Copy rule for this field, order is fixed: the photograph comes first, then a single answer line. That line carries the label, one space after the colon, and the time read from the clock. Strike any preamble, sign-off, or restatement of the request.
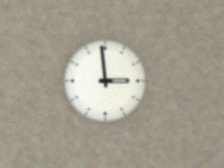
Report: 2:59
